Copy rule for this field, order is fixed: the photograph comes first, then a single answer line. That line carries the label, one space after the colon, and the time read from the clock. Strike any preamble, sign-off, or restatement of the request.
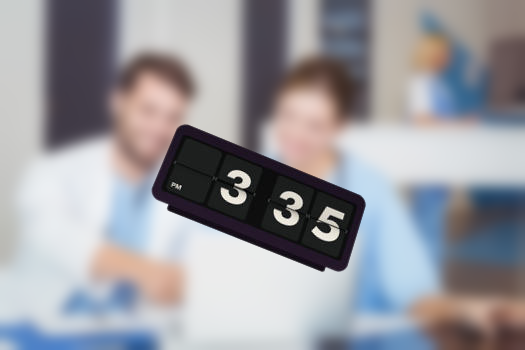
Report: 3:35
